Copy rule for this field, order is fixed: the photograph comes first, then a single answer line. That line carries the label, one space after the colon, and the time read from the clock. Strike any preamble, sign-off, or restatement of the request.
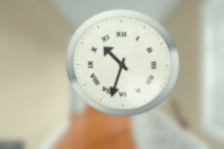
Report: 10:33
